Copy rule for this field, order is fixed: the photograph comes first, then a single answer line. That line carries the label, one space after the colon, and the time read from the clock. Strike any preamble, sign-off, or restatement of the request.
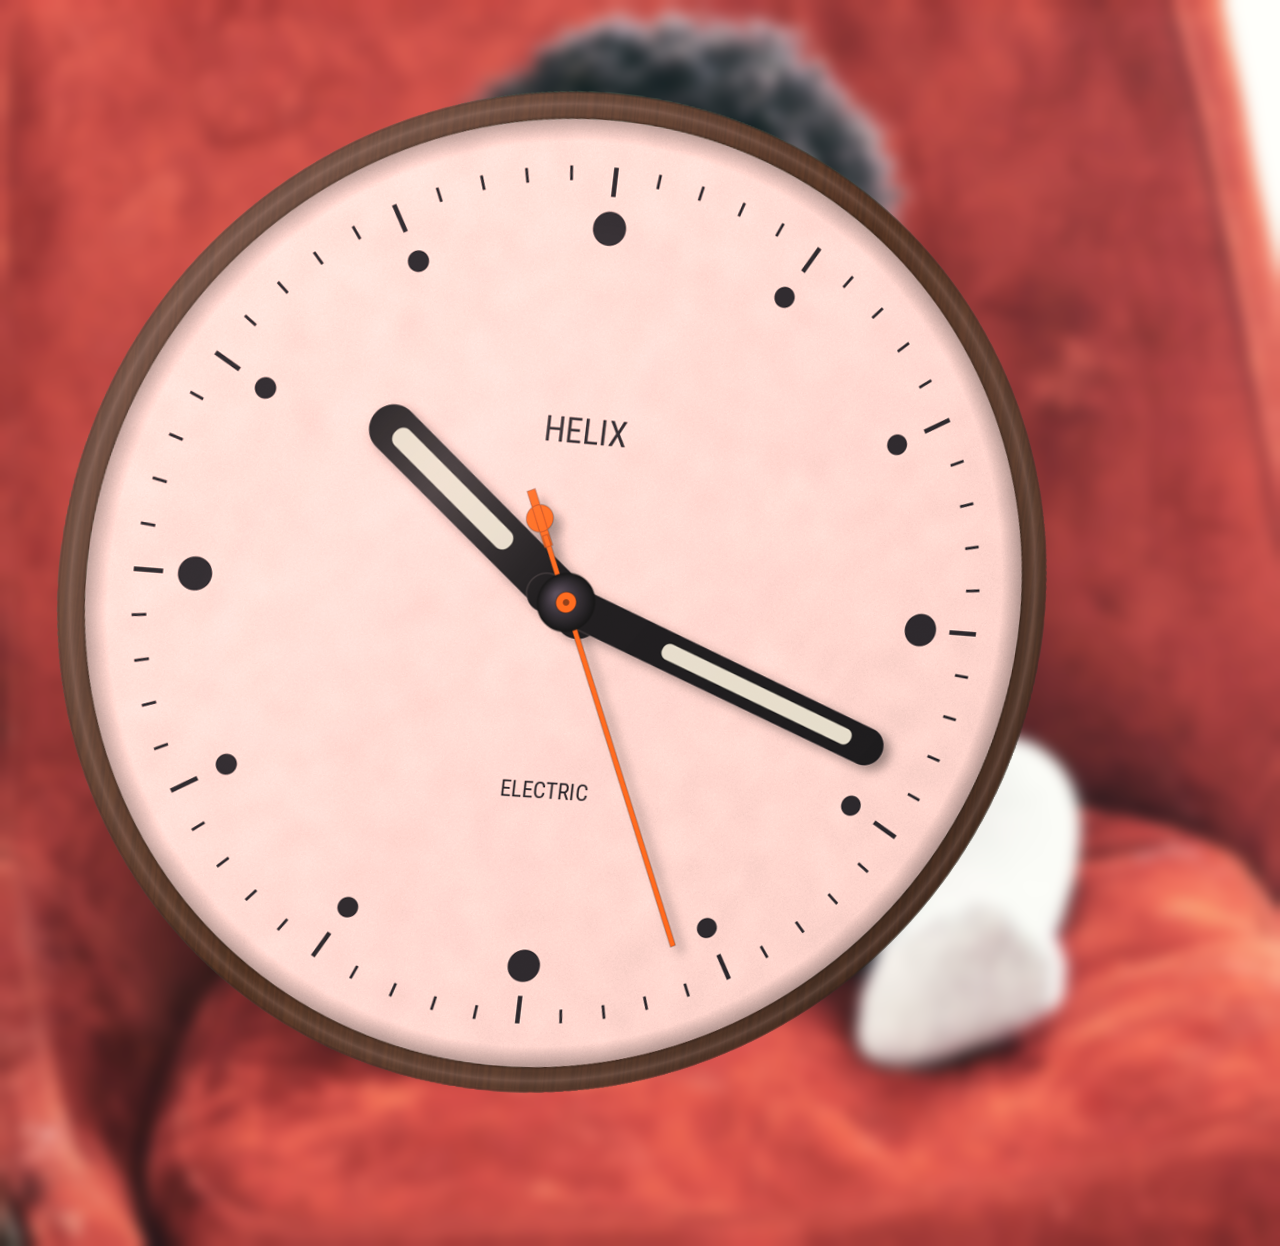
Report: 10:18:26
